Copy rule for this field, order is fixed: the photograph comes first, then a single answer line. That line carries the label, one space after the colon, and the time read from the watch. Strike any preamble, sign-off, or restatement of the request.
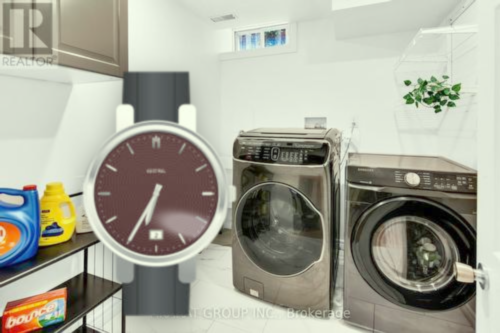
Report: 6:35
